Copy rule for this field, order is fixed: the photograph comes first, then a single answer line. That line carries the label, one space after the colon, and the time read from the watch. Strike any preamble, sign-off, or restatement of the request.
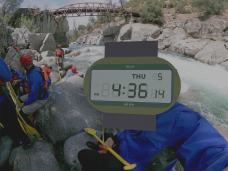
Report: 4:36:14
